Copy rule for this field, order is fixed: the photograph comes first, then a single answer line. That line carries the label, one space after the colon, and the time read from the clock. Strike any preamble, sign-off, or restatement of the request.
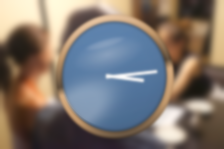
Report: 3:14
